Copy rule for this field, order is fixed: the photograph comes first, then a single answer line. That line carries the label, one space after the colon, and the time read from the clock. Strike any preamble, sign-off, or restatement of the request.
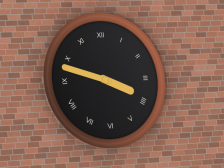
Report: 3:48
